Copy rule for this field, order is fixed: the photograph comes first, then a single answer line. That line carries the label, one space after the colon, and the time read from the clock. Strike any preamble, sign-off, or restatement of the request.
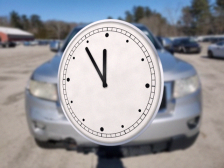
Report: 11:54
